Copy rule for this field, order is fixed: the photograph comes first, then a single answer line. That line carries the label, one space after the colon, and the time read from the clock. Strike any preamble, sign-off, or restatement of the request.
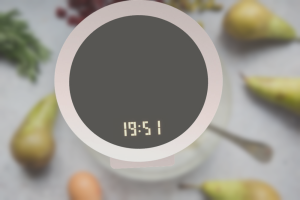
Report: 19:51
